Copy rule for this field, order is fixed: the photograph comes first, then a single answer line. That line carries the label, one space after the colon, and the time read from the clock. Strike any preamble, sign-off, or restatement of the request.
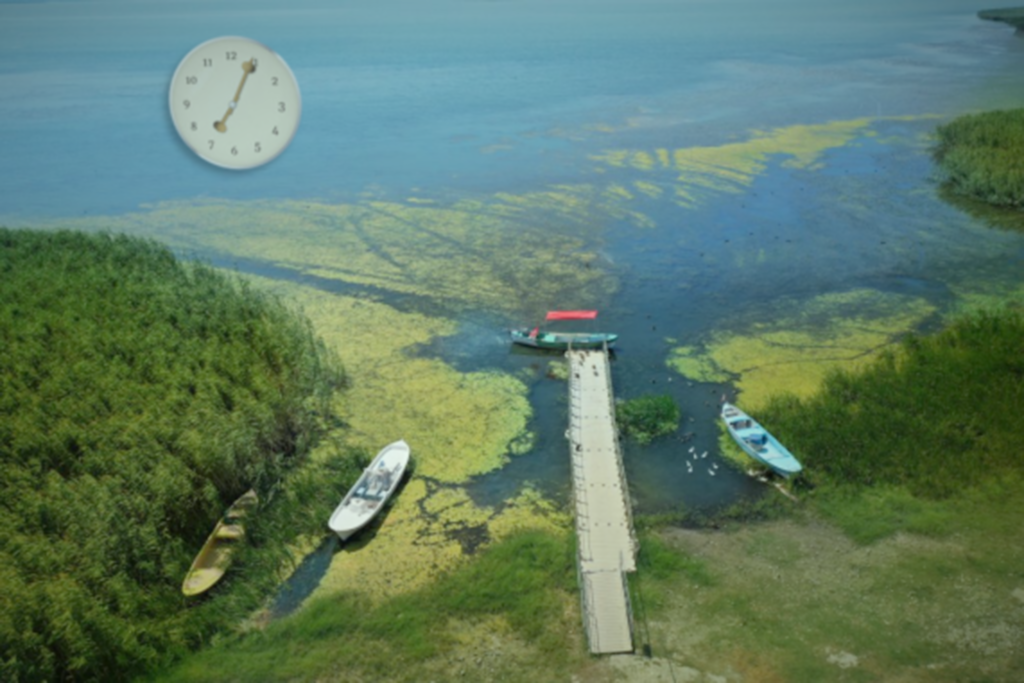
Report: 7:04
